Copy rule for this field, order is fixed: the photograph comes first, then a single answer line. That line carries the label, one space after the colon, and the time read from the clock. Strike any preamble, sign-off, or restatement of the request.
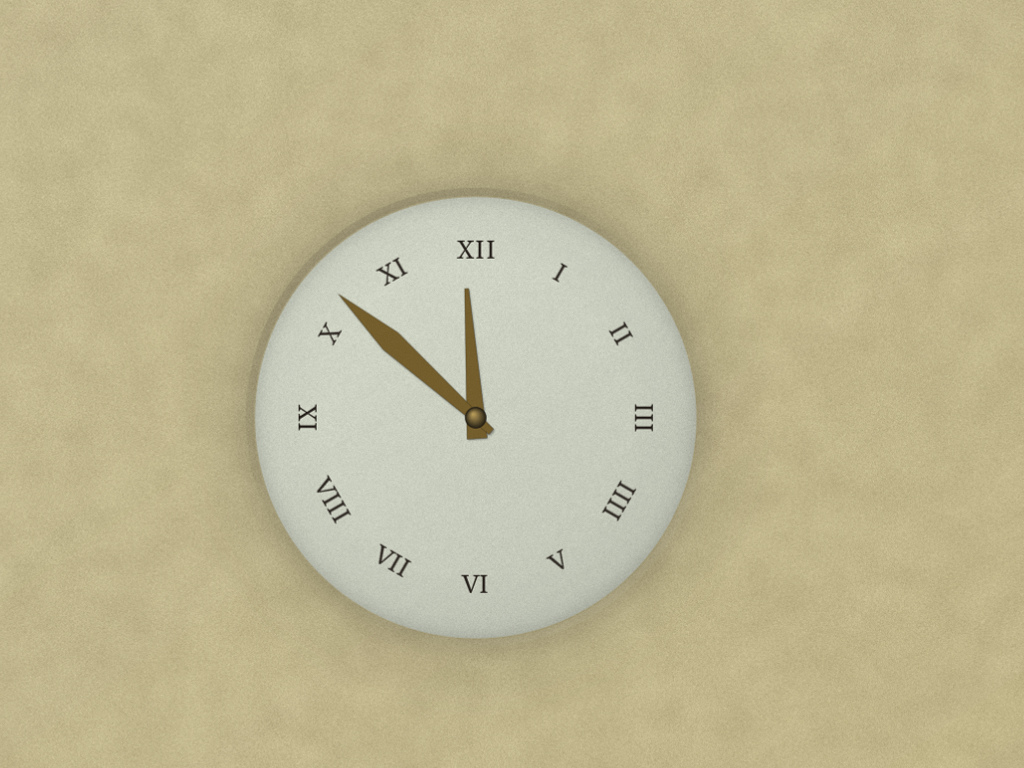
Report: 11:52
